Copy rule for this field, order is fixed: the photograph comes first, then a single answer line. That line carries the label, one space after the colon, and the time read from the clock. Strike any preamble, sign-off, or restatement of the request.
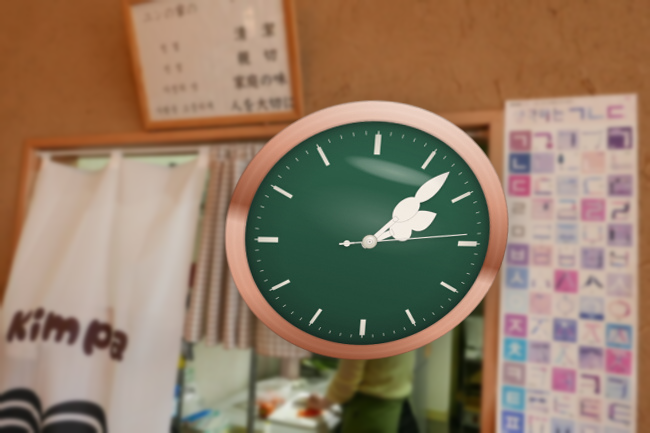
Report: 2:07:14
